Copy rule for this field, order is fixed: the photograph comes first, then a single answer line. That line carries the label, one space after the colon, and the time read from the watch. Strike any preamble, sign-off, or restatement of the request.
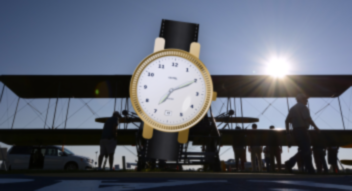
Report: 7:10
